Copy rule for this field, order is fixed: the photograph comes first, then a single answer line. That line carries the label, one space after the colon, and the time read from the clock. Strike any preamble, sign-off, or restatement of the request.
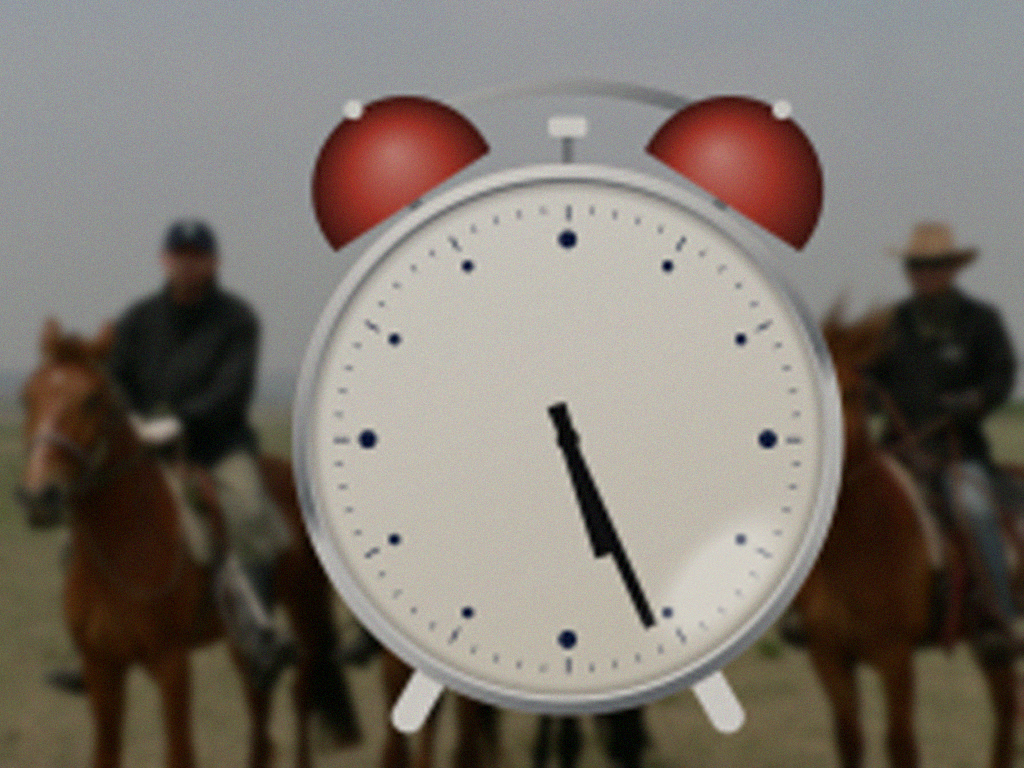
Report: 5:26
